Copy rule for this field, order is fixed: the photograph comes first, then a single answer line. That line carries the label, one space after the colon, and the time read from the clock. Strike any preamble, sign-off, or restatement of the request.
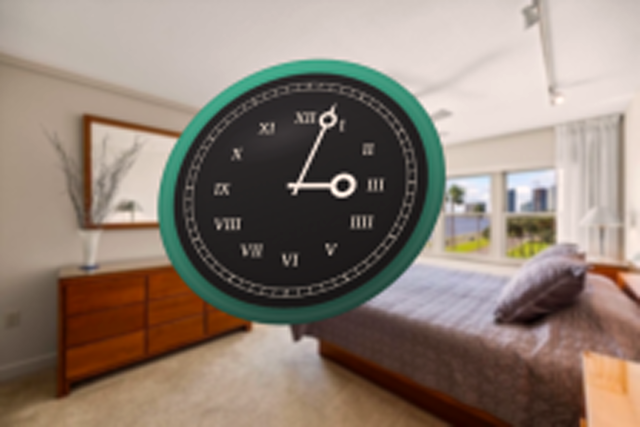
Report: 3:03
